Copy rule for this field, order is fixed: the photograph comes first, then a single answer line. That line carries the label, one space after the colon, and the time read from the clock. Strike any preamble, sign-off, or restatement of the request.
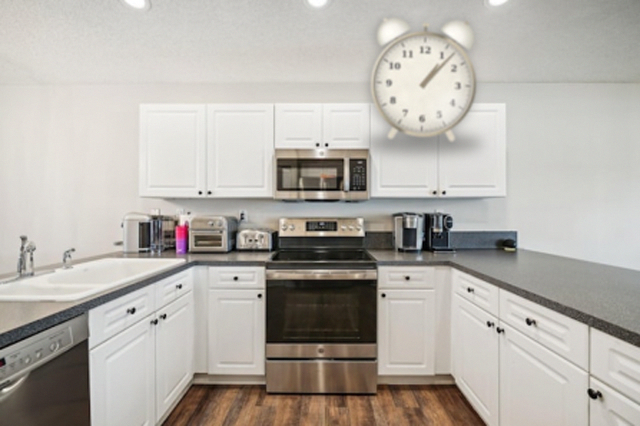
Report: 1:07
